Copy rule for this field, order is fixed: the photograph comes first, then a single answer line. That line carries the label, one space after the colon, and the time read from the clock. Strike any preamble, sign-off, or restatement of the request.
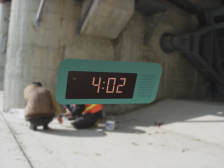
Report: 4:02
